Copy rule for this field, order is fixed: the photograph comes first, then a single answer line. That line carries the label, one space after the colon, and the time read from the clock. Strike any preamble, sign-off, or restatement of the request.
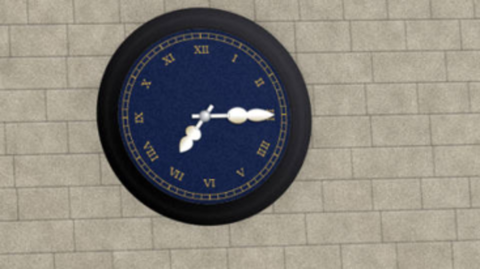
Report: 7:15
